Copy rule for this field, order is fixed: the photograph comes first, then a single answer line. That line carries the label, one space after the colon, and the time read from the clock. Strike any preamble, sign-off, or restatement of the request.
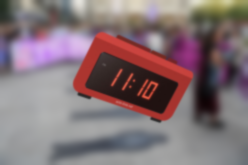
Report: 11:10
